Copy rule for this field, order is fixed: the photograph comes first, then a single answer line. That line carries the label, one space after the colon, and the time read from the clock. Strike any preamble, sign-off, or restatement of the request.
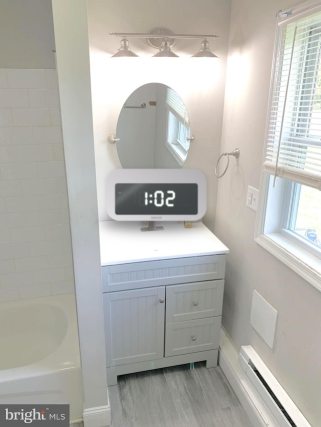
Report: 1:02
